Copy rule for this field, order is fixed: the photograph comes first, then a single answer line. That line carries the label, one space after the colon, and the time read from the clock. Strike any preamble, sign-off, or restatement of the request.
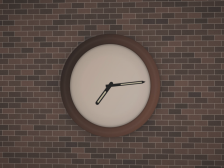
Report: 7:14
